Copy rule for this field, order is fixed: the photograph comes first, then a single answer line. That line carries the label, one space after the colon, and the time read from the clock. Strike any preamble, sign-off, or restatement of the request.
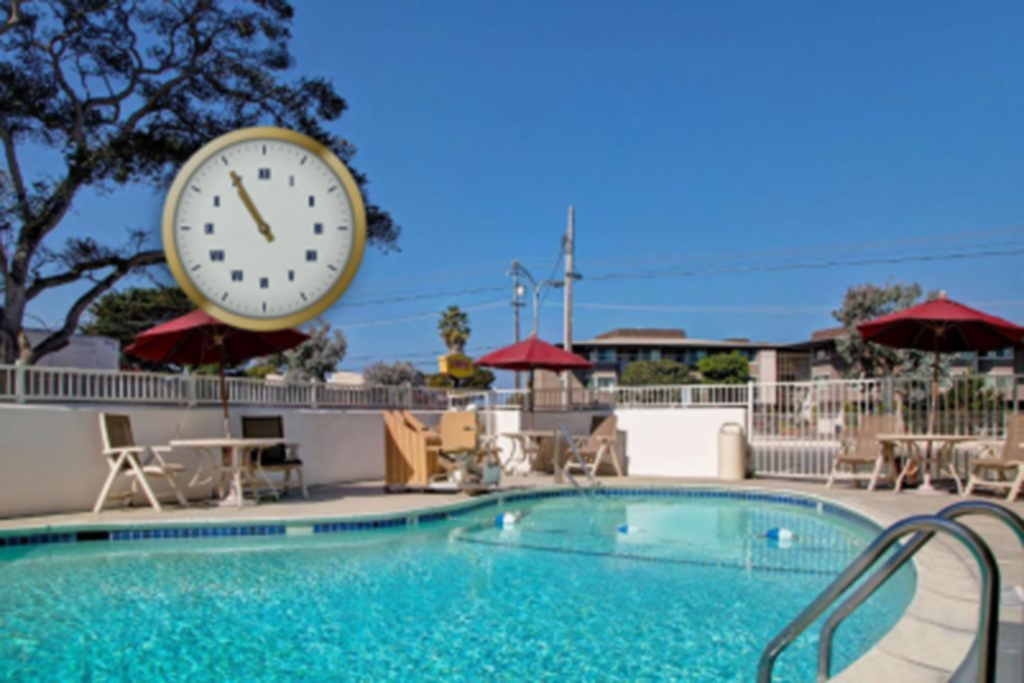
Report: 10:55
